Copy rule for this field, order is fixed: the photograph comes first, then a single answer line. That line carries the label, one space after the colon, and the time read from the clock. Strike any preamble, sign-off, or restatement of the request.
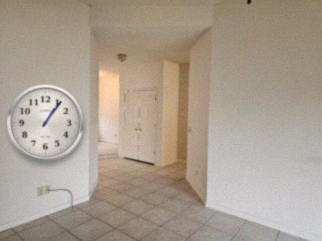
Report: 1:06
